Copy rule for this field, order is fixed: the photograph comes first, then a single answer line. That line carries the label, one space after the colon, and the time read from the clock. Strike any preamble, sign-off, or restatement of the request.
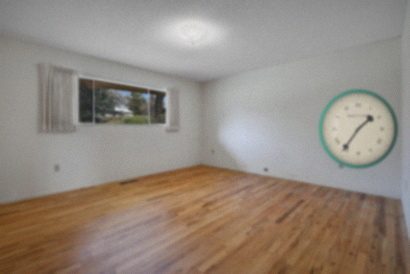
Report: 1:36
